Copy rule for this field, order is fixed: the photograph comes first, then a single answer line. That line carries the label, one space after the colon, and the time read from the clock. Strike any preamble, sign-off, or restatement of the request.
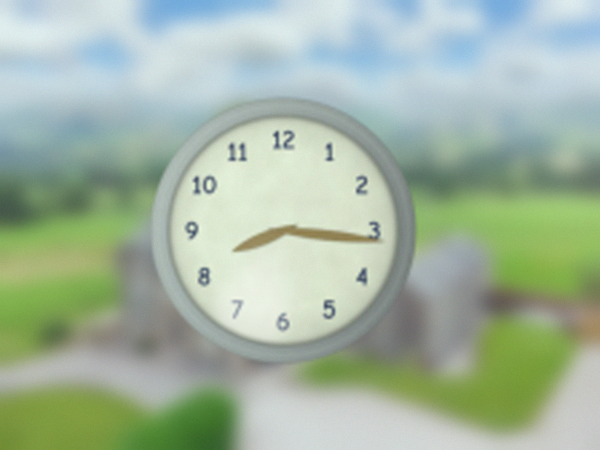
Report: 8:16
